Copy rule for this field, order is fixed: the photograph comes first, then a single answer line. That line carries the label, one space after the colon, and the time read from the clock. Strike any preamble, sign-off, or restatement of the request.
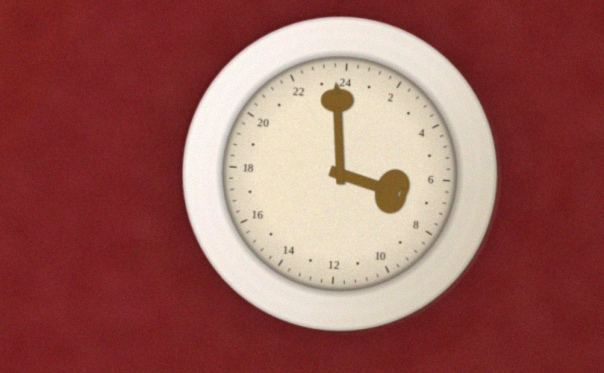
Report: 6:59
